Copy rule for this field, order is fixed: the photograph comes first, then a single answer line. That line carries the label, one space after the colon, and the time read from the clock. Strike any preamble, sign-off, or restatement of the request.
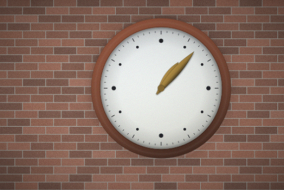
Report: 1:07
